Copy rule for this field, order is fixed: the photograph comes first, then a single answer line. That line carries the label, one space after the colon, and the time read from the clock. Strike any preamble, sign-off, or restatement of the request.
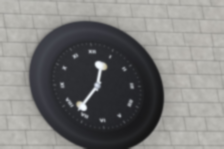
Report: 12:37
